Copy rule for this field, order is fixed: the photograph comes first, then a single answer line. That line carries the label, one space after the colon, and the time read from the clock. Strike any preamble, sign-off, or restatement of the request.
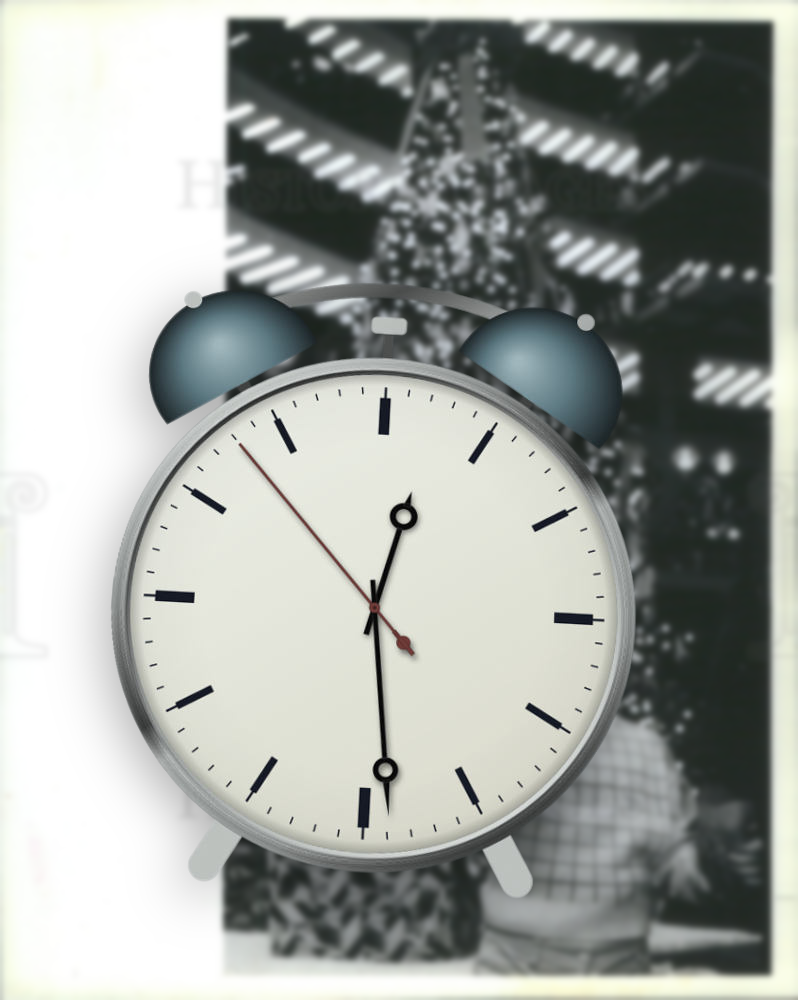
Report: 12:28:53
